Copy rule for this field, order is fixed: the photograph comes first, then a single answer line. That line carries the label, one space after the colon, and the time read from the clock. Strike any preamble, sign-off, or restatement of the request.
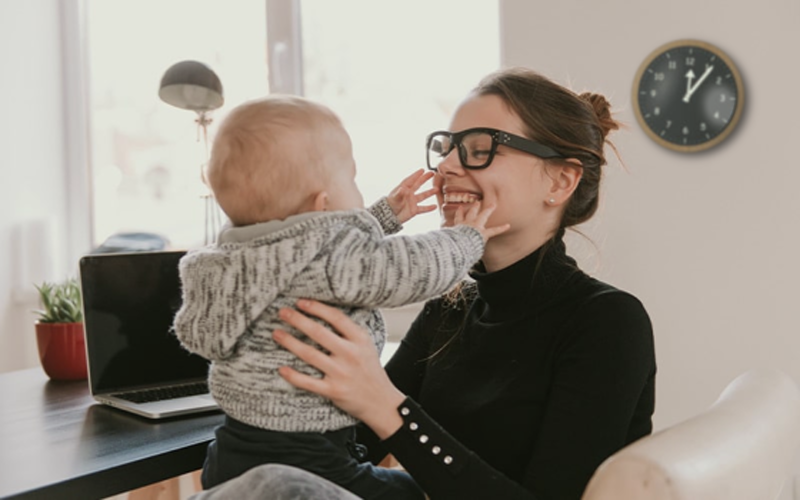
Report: 12:06
